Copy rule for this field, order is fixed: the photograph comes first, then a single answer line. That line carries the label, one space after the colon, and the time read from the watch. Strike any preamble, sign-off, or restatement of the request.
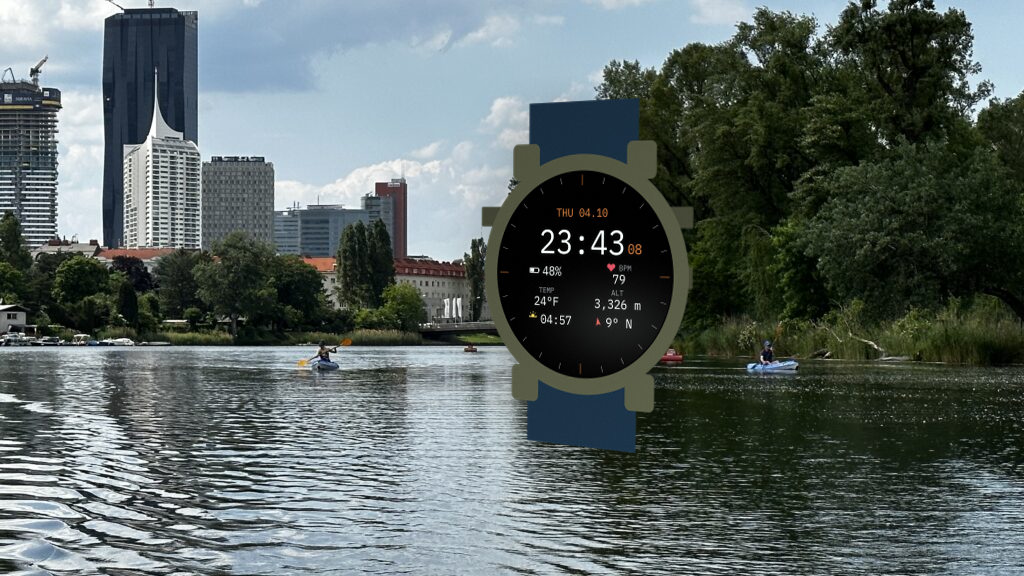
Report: 23:43:08
